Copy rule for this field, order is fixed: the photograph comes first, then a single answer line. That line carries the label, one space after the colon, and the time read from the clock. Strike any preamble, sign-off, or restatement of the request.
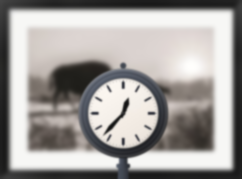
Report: 12:37
